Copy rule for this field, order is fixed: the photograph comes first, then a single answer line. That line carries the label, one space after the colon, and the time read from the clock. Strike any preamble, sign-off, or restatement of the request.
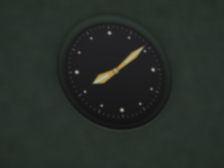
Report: 8:09
